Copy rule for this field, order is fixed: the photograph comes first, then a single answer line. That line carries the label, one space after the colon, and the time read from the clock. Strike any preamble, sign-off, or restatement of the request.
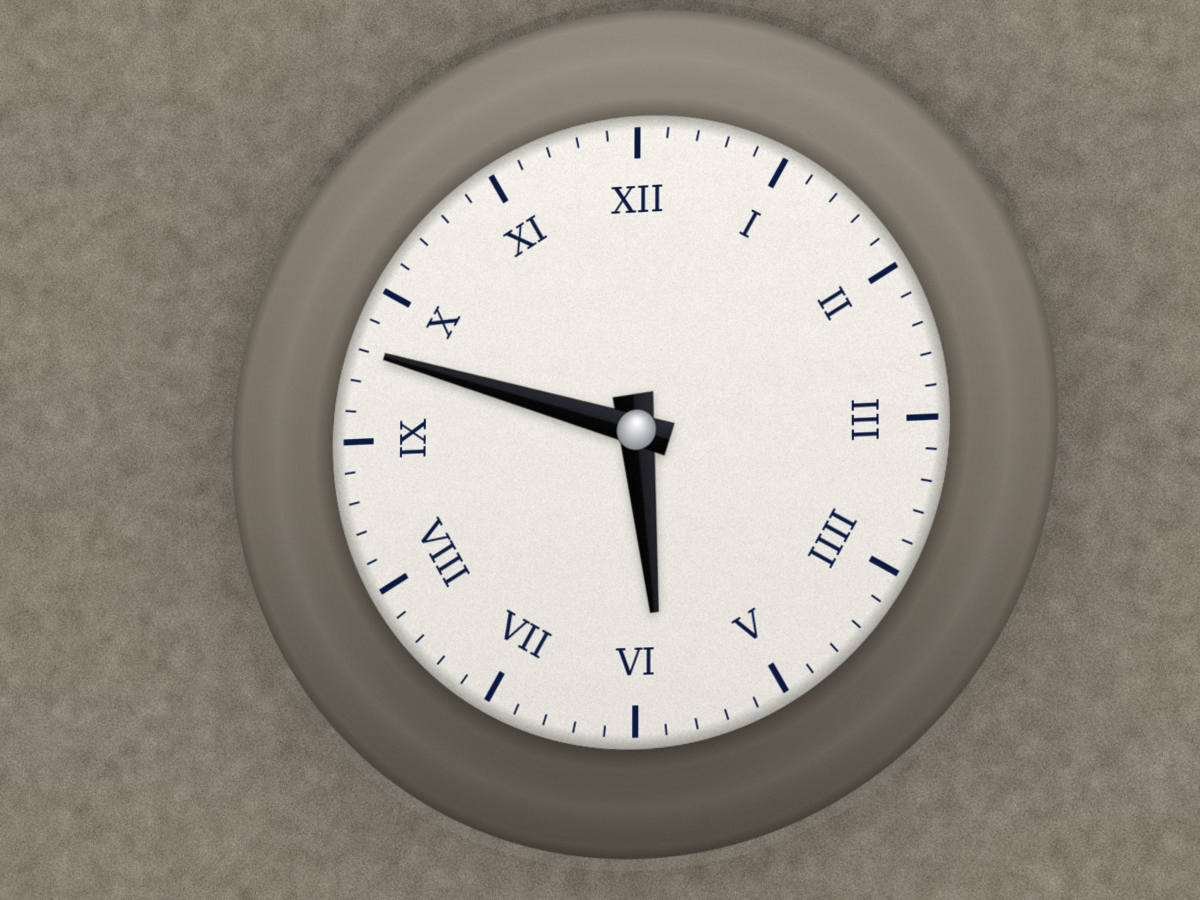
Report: 5:48
